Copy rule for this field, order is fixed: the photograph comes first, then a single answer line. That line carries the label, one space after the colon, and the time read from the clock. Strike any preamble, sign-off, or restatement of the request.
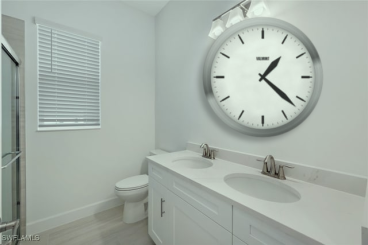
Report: 1:22
